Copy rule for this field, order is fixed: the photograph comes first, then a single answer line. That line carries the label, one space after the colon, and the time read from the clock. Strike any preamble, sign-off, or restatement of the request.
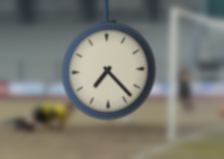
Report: 7:23
